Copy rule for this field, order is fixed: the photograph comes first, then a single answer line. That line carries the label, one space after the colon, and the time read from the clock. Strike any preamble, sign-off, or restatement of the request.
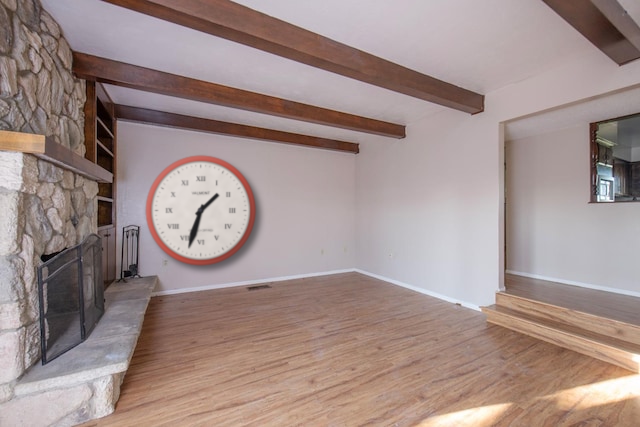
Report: 1:33
